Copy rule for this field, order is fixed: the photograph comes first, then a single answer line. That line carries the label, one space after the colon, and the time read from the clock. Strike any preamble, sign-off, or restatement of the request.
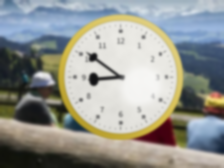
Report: 8:51
